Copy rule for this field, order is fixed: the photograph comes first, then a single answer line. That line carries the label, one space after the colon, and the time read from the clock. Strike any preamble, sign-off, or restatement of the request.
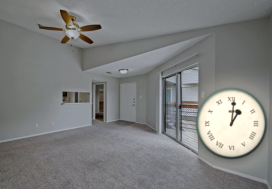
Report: 1:01
